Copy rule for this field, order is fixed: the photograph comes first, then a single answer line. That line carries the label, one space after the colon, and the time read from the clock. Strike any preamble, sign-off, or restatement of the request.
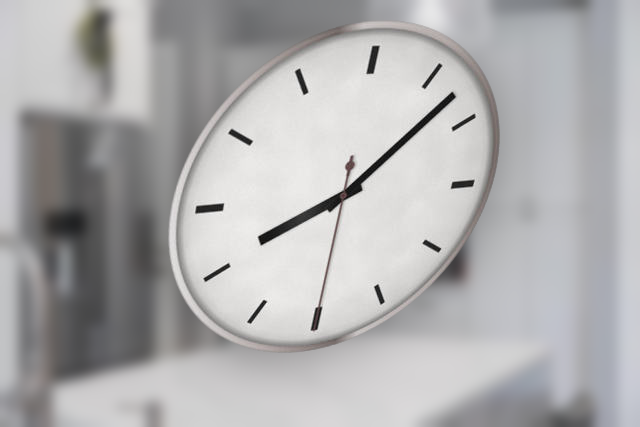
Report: 8:07:30
